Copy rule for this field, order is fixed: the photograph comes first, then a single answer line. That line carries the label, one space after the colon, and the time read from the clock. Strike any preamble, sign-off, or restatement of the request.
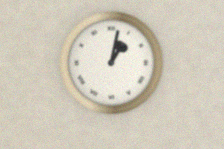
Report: 1:02
